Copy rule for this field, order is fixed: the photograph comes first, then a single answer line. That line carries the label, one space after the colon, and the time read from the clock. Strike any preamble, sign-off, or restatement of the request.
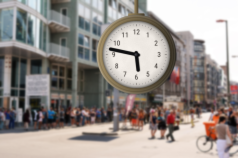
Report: 5:47
